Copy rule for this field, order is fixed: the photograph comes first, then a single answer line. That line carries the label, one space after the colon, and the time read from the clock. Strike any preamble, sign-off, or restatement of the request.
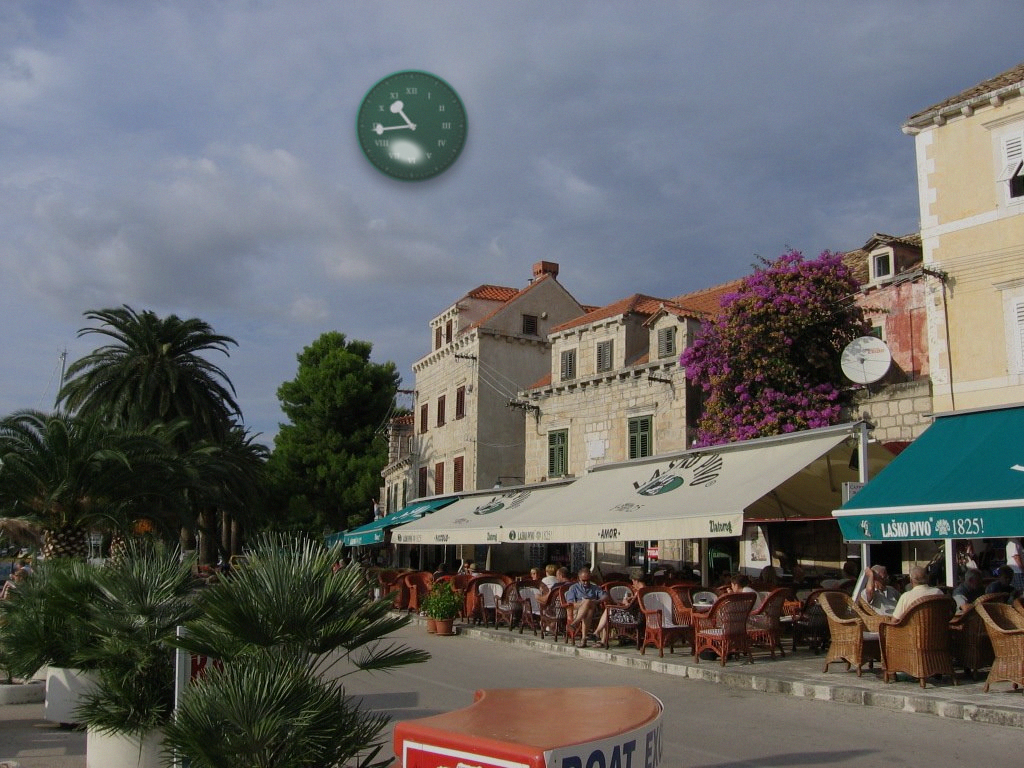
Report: 10:44
